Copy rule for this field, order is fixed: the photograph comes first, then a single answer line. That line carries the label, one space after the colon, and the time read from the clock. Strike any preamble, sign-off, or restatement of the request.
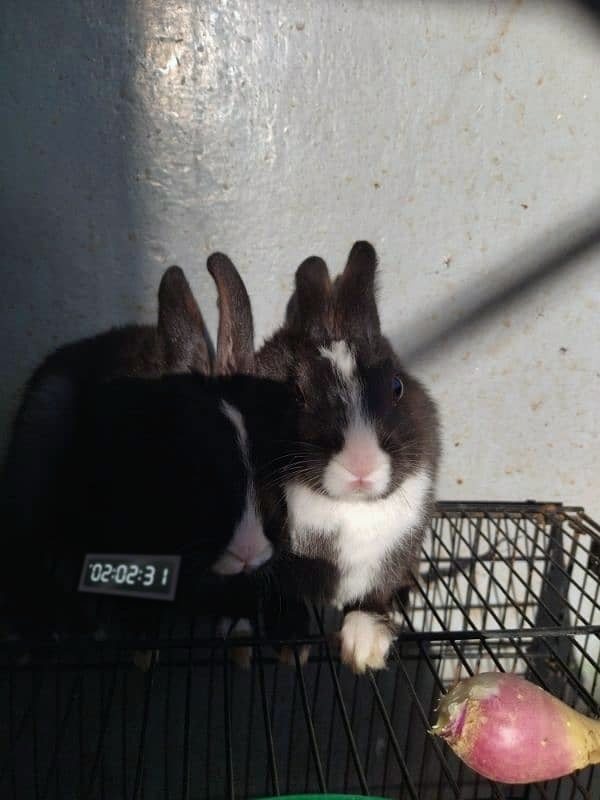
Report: 2:02:31
